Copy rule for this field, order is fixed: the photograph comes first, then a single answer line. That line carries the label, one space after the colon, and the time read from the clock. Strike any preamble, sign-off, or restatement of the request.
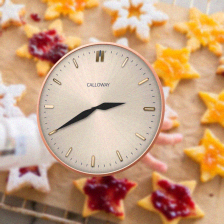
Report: 2:40
